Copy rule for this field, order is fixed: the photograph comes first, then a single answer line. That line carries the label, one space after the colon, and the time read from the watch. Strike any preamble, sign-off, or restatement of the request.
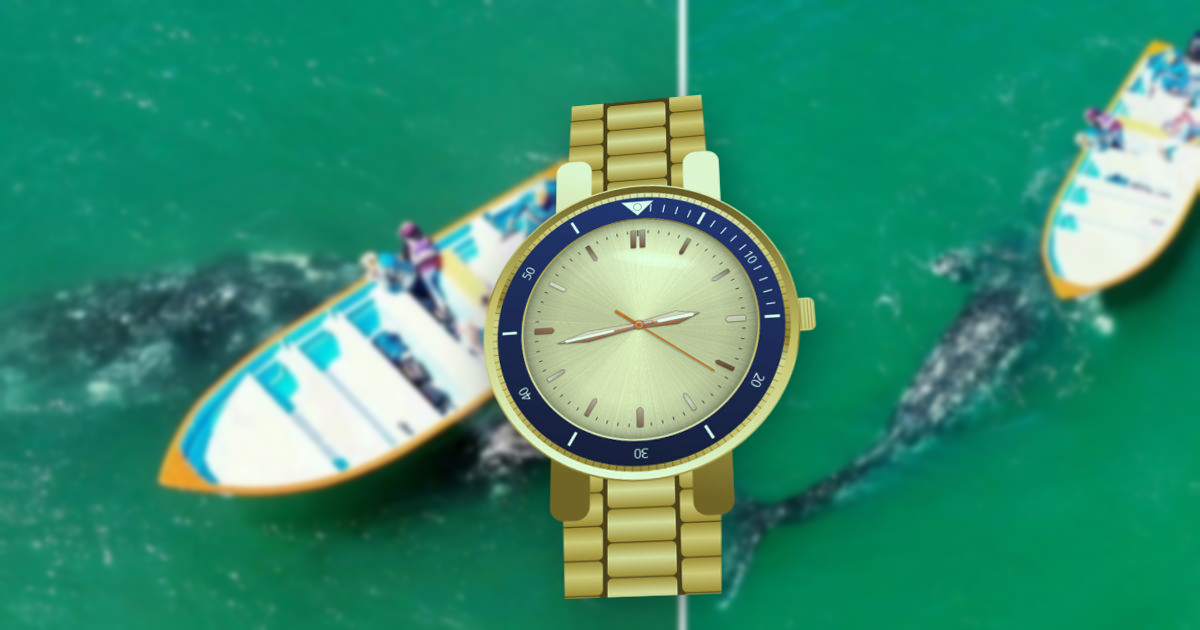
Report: 2:43:21
